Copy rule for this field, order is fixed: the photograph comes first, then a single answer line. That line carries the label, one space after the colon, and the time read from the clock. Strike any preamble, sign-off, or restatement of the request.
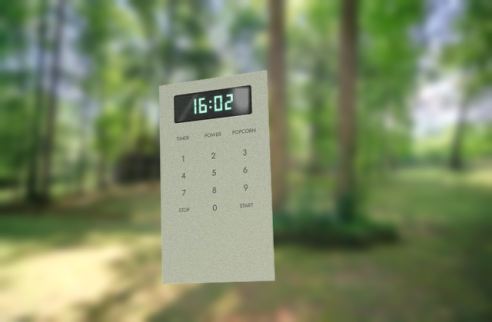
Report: 16:02
